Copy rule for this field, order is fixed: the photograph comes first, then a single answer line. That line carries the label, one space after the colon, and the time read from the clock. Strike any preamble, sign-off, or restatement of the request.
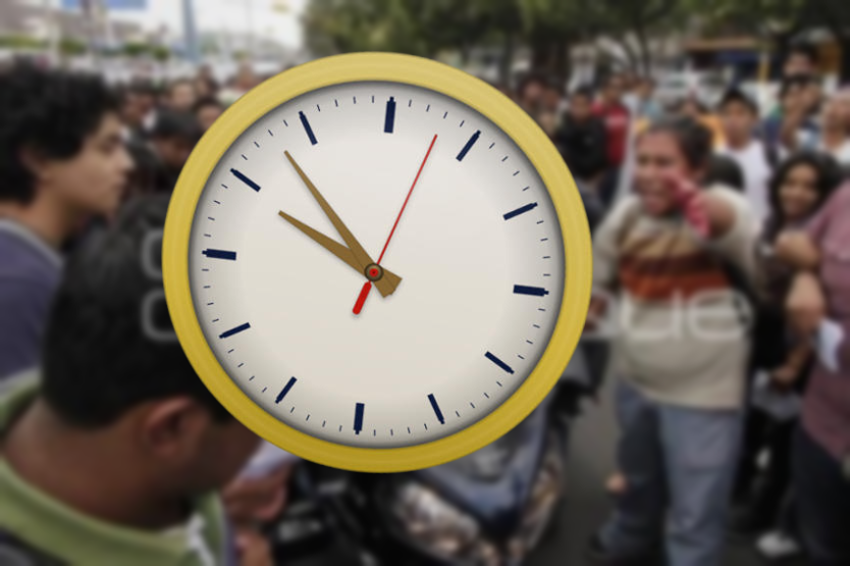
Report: 9:53:03
